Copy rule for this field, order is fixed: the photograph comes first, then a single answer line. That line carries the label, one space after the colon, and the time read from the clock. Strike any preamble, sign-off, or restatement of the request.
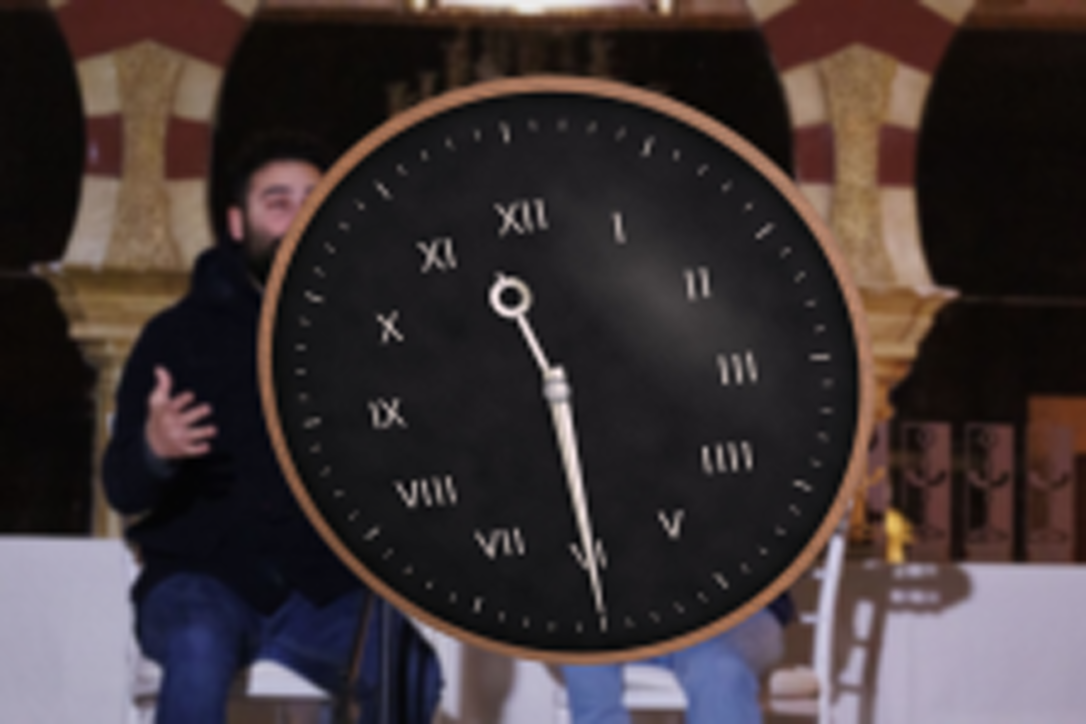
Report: 11:30
